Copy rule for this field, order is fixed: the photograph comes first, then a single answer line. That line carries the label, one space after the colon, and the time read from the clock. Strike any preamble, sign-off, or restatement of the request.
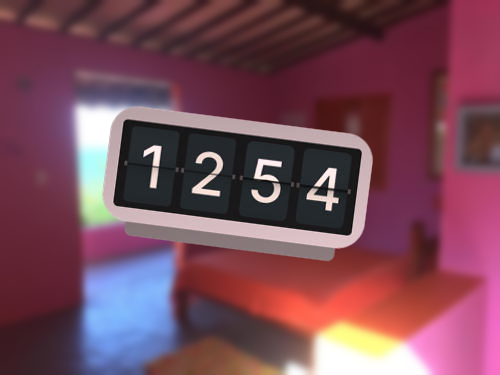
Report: 12:54
